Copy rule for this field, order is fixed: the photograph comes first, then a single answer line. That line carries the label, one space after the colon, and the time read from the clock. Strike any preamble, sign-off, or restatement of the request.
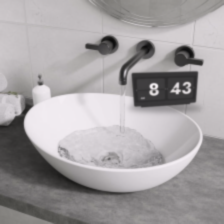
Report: 8:43
